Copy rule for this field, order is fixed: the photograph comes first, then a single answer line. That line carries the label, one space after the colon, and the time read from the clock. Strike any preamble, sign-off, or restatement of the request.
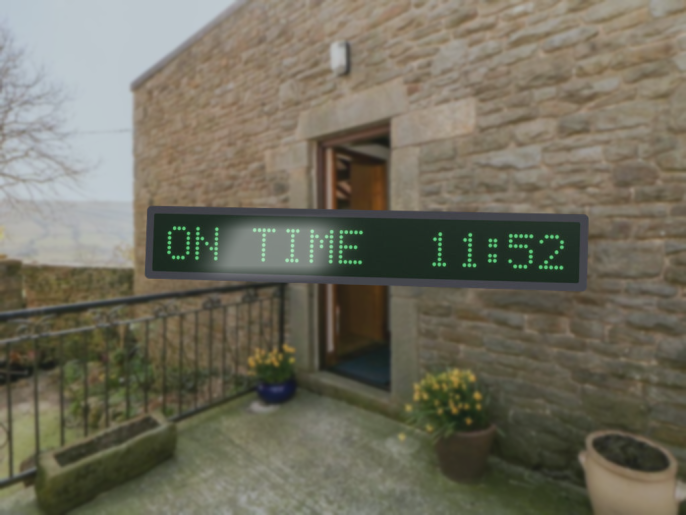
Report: 11:52
